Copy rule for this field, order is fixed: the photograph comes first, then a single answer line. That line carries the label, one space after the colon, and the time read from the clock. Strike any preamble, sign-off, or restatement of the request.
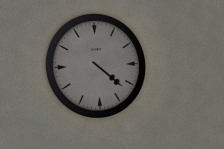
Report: 4:22
